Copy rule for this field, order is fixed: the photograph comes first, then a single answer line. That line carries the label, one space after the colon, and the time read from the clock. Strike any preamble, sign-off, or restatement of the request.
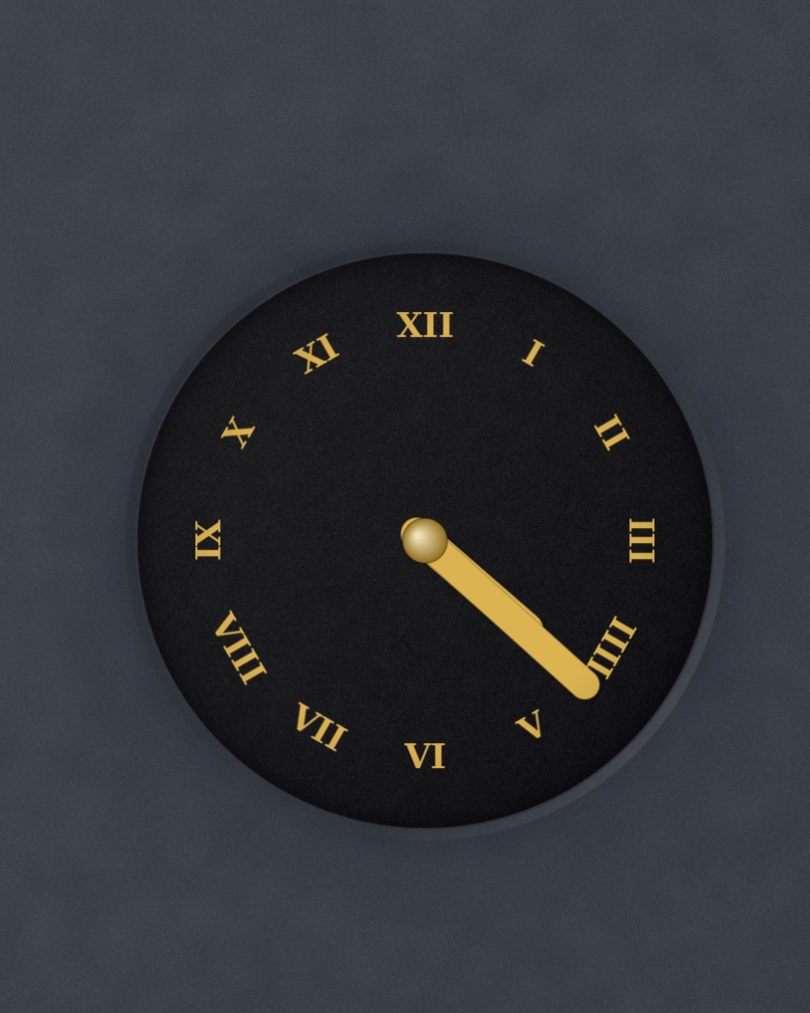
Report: 4:22
